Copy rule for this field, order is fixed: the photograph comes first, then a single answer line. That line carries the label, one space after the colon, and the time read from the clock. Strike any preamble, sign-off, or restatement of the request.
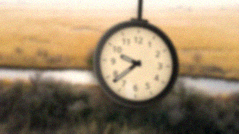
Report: 9:38
